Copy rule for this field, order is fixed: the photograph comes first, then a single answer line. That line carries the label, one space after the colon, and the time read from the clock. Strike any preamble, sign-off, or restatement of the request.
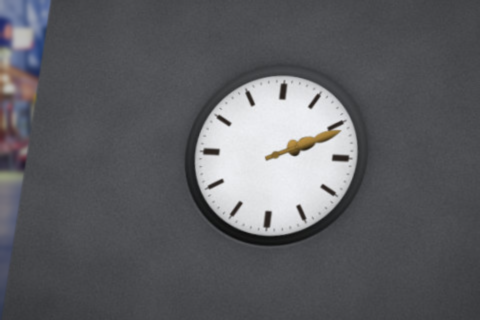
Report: 2:11
